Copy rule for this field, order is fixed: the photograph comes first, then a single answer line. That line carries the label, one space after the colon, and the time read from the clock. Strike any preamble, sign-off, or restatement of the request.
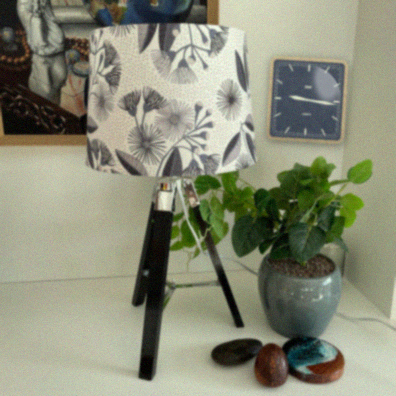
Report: 9:16
